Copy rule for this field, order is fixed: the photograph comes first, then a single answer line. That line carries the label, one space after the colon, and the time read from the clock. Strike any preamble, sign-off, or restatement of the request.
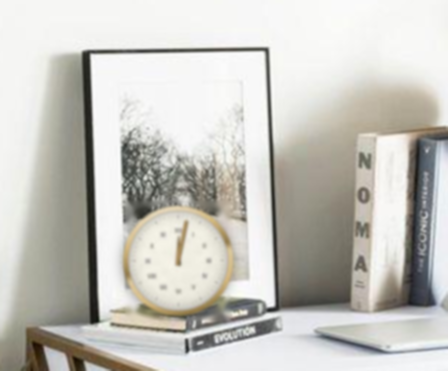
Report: 12:02
